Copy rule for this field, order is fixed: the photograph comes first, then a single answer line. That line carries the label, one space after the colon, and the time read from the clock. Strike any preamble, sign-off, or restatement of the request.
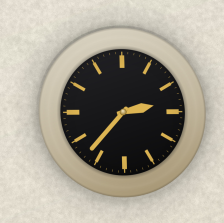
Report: 2:37
